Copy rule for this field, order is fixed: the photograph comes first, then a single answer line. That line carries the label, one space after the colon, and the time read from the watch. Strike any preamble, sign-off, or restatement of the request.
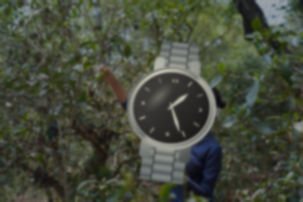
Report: 1:26
